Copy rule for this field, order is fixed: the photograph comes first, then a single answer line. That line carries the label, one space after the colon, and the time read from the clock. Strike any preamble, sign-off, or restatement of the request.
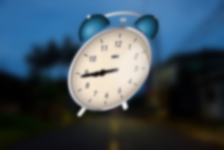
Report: 8:44
